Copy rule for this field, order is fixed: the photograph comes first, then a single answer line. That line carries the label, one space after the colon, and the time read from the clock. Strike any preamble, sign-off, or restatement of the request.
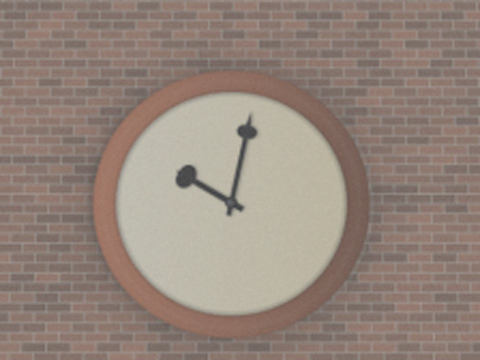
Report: 10:02
